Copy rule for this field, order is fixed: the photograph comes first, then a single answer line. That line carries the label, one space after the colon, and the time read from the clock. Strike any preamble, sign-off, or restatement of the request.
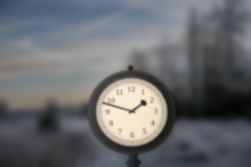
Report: 1:48
